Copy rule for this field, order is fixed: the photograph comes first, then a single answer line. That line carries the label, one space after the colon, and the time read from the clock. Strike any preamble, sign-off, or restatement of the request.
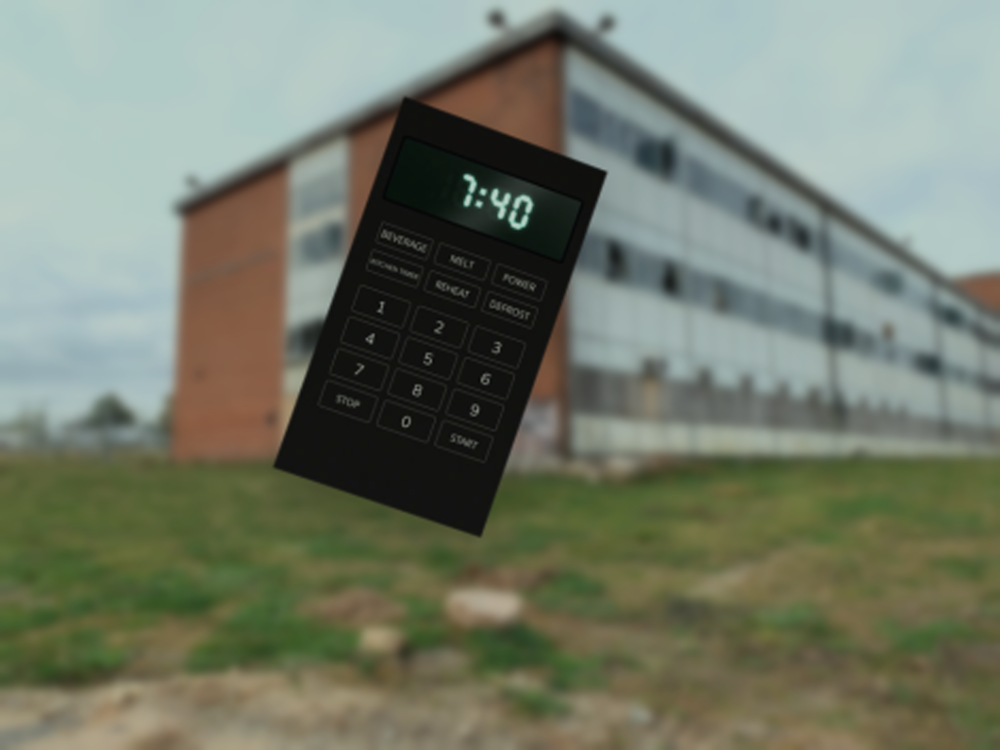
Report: 7:40
